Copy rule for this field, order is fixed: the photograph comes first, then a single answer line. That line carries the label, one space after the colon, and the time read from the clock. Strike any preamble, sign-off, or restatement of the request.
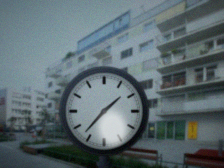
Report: 1:37
